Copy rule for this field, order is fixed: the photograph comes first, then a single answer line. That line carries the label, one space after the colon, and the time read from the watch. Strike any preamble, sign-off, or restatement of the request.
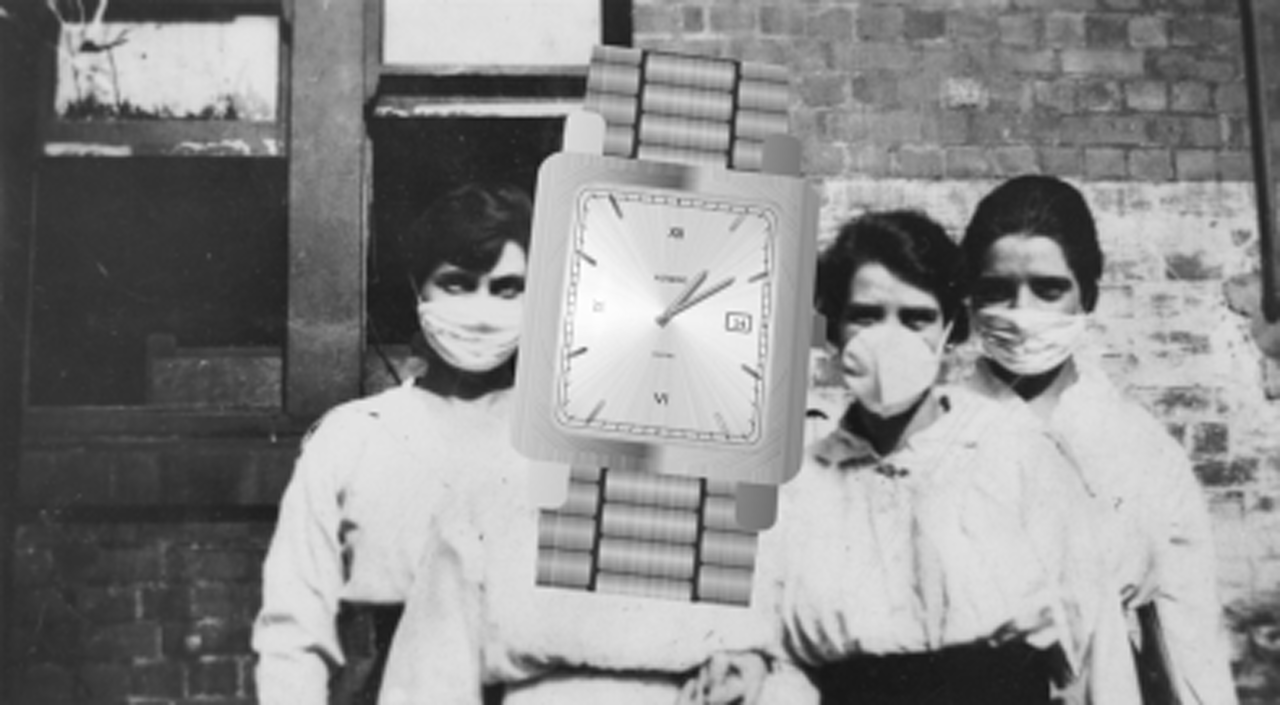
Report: 1:09
